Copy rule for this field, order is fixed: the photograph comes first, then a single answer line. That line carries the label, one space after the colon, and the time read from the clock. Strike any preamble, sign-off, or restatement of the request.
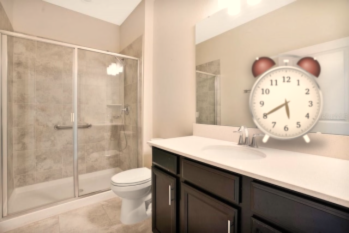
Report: 5:40
